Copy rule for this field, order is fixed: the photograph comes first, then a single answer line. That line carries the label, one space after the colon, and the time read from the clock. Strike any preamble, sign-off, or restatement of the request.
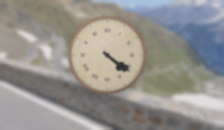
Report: 4:21
